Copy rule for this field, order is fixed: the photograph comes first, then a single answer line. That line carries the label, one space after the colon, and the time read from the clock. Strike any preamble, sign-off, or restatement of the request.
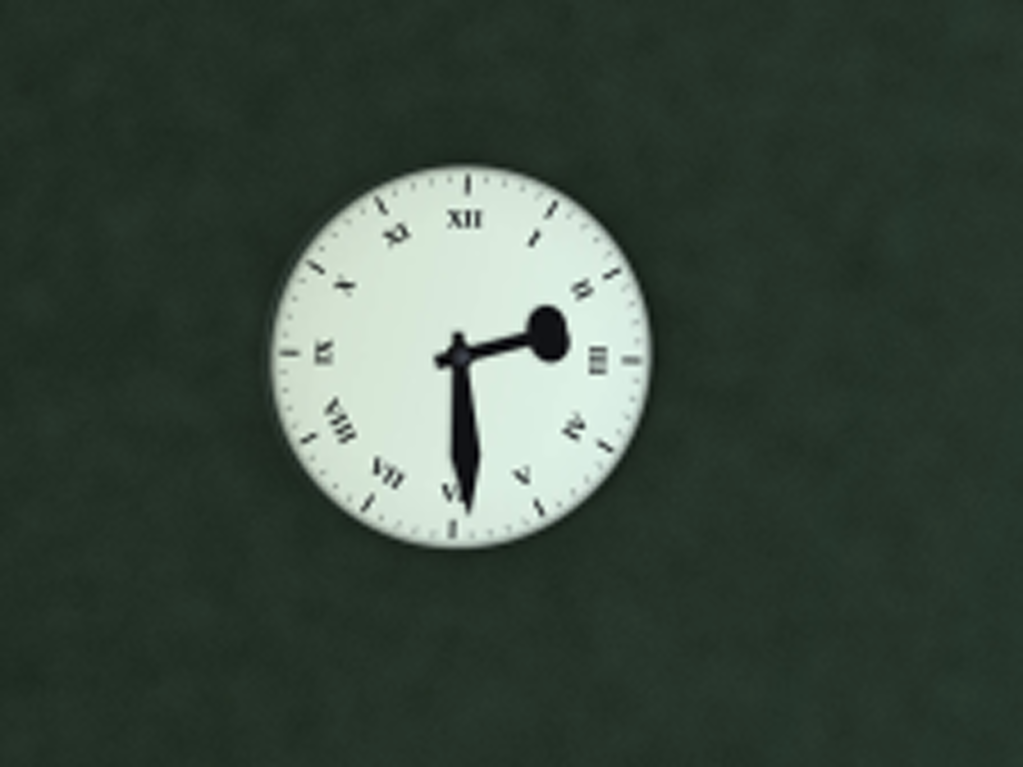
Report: 2:29
